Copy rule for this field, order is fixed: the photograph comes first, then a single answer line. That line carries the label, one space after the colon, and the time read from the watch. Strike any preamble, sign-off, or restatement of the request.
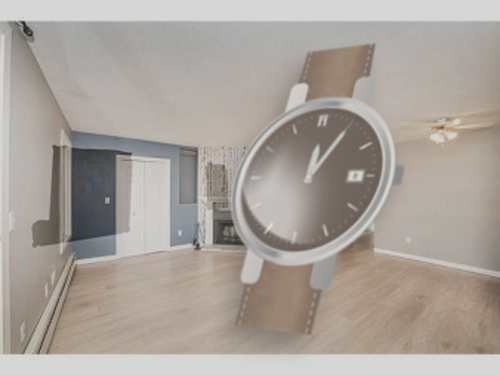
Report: 12:05
